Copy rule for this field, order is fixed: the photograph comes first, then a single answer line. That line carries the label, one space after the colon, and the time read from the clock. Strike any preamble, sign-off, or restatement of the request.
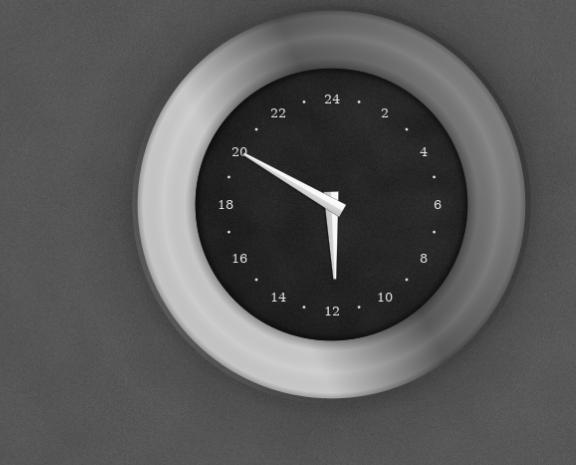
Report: 11:50
